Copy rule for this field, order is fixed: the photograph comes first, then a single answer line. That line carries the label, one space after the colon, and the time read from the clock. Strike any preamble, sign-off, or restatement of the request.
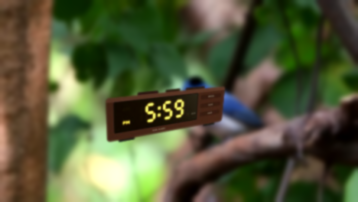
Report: 5:59
